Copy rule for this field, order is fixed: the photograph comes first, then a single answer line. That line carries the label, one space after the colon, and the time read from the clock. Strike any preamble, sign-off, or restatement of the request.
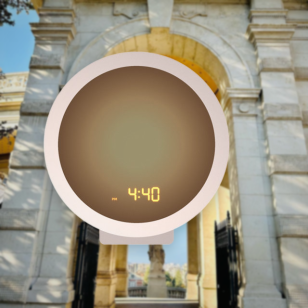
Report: 4:40
